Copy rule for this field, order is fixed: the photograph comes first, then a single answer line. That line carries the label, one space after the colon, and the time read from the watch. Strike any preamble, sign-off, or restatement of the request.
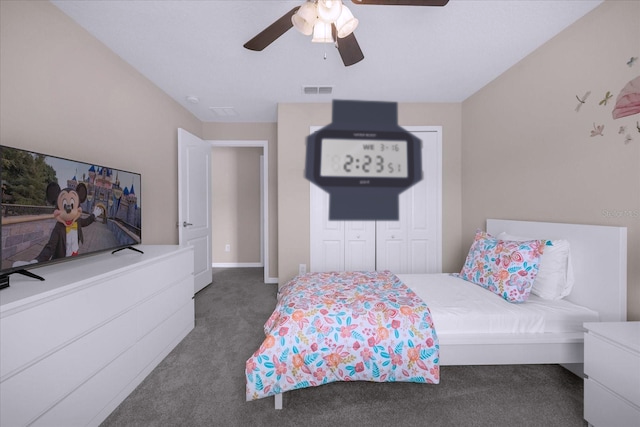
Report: 2:23:51
